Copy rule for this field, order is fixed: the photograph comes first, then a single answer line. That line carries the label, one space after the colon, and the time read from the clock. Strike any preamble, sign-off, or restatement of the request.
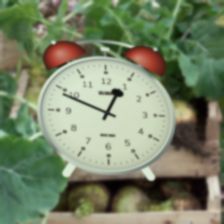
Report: 12:49
